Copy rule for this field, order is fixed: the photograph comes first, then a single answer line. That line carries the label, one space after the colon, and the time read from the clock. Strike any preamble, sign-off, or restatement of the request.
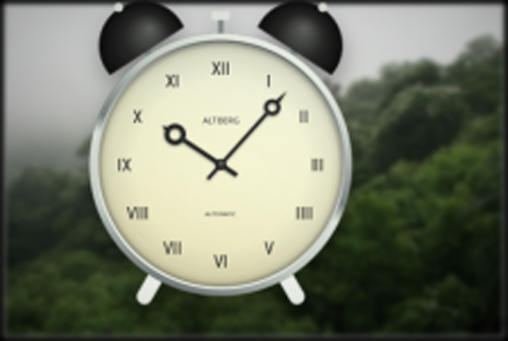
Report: 10:07
